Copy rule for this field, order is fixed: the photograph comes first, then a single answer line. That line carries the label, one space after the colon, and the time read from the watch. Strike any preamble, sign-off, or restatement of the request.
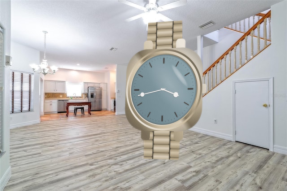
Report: 3:43
